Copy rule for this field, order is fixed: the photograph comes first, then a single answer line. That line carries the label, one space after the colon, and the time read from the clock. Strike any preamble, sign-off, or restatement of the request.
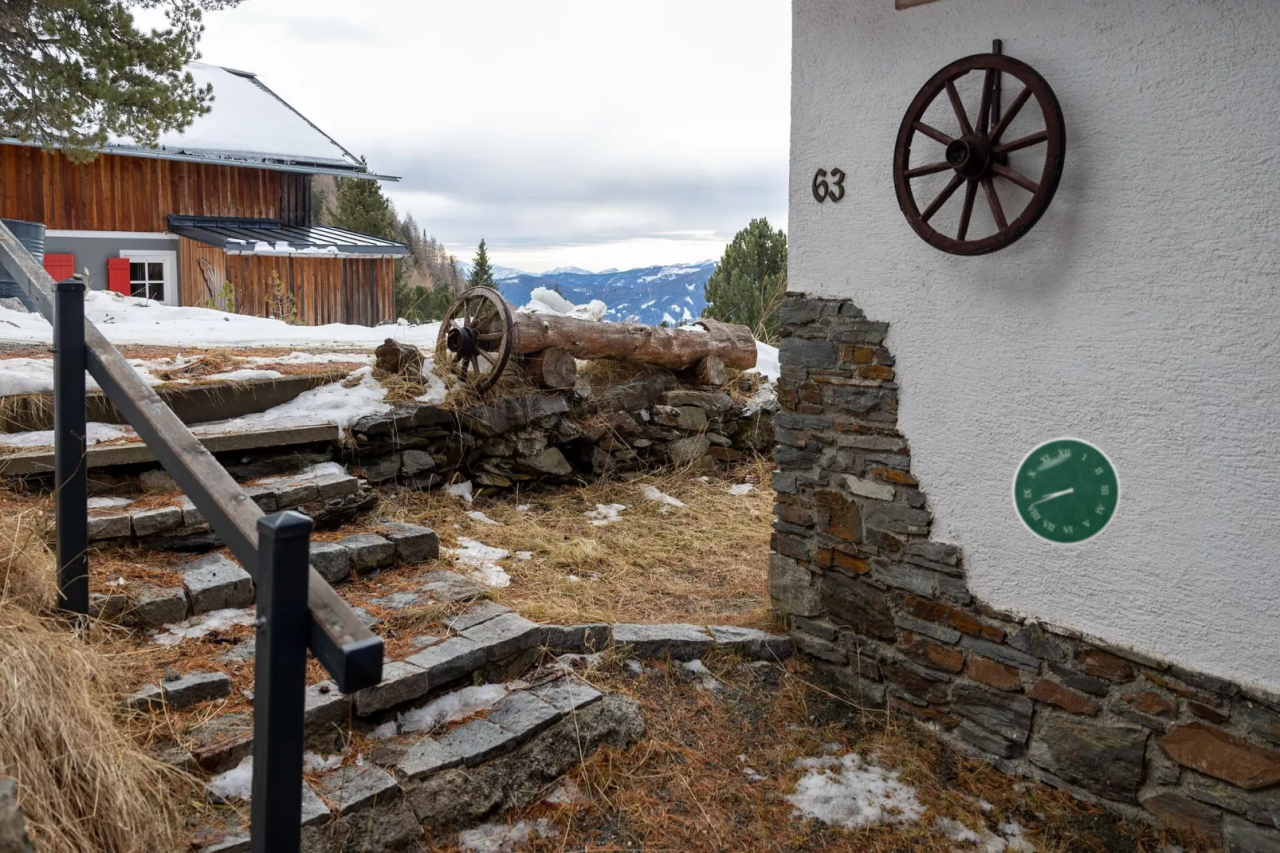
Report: 8:42
